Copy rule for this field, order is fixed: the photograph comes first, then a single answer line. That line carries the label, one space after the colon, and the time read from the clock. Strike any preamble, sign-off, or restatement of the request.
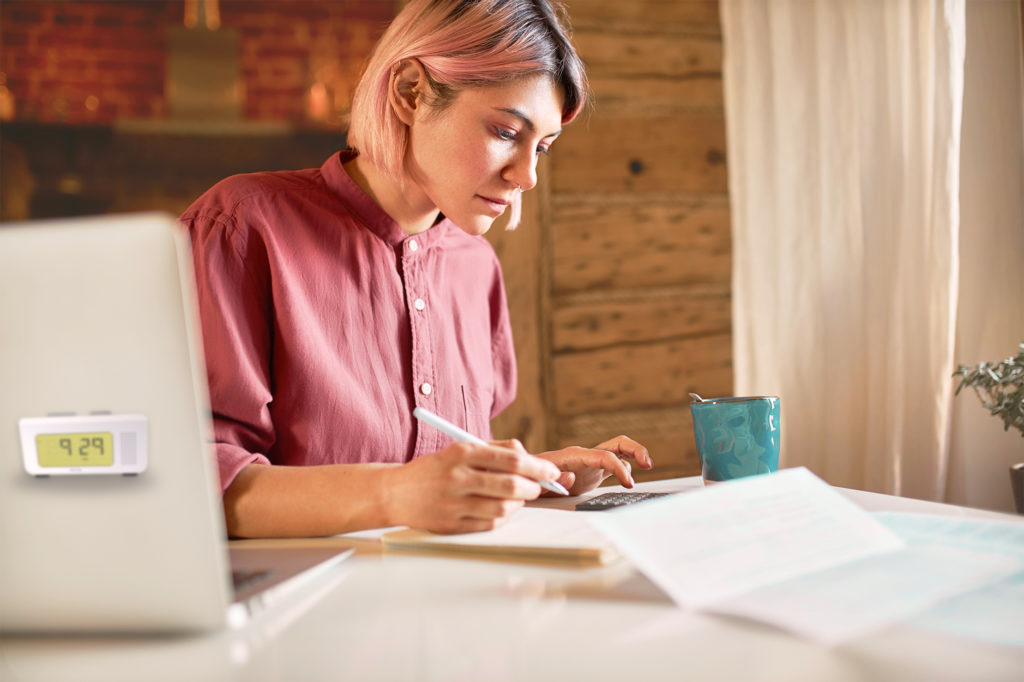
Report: 9:29
